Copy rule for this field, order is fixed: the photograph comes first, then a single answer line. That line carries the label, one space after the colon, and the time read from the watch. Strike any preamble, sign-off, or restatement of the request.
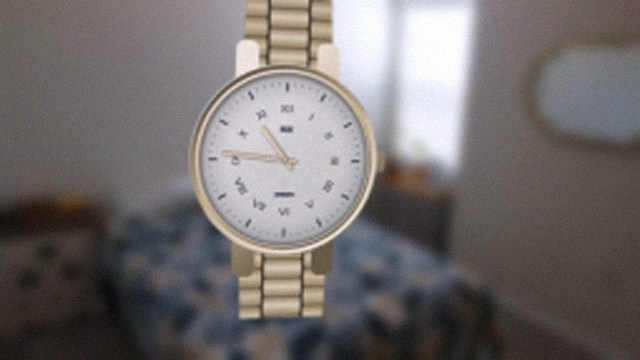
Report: 10:46
